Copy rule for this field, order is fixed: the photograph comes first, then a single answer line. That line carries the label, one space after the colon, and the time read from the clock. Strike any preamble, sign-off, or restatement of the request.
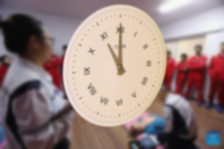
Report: 11:00
